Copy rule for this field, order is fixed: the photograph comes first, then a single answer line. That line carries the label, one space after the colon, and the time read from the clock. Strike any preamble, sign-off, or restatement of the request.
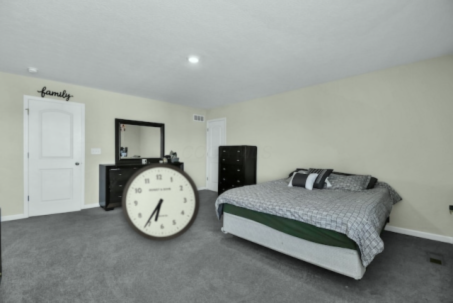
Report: 6:36
